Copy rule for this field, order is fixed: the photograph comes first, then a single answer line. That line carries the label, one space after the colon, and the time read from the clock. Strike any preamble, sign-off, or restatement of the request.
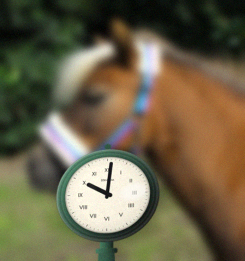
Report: 10:01
